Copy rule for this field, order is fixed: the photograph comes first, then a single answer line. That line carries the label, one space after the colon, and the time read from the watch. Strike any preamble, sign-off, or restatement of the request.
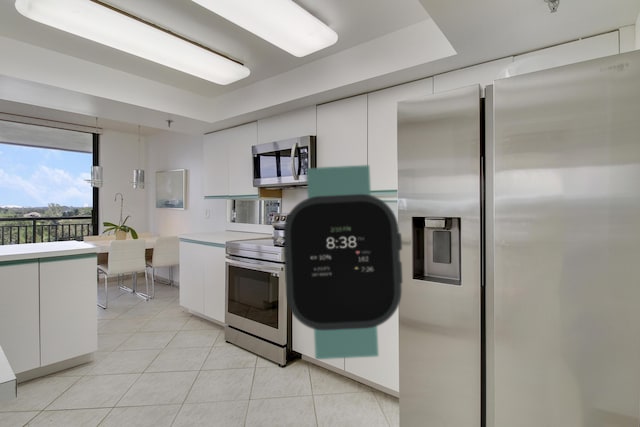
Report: 8:38
